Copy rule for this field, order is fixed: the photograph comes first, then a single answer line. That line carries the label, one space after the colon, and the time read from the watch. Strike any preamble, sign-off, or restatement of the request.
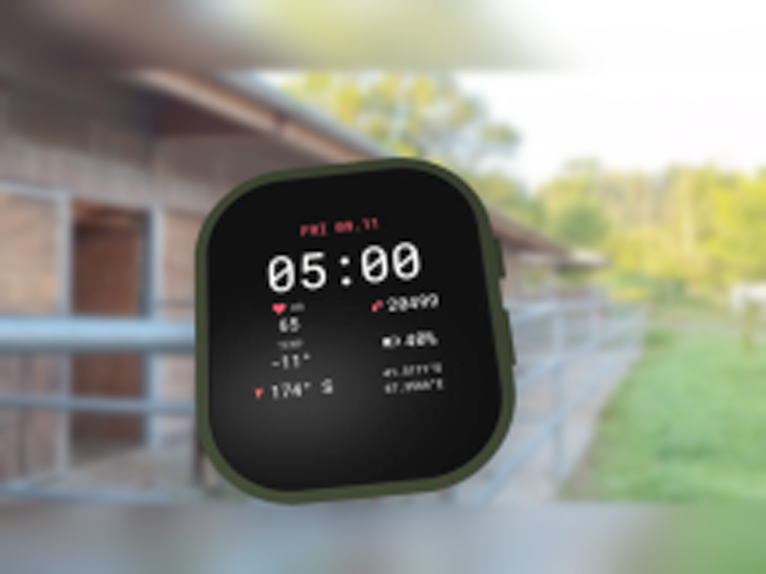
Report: 5:00
